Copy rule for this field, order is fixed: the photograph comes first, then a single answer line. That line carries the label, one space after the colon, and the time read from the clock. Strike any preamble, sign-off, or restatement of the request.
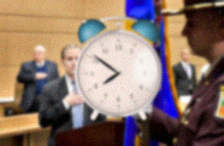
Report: 7:51
